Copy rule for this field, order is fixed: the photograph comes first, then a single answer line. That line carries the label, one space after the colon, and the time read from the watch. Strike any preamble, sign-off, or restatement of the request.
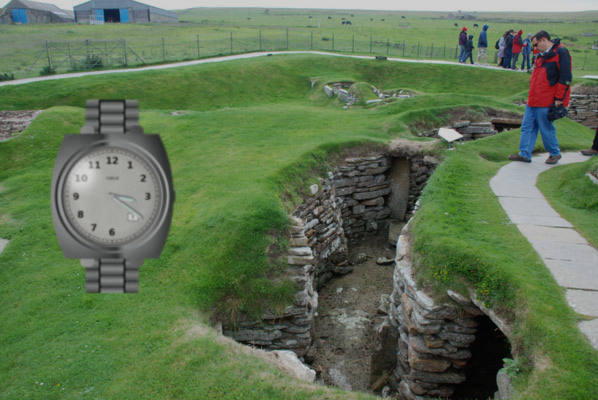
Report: 3:21
